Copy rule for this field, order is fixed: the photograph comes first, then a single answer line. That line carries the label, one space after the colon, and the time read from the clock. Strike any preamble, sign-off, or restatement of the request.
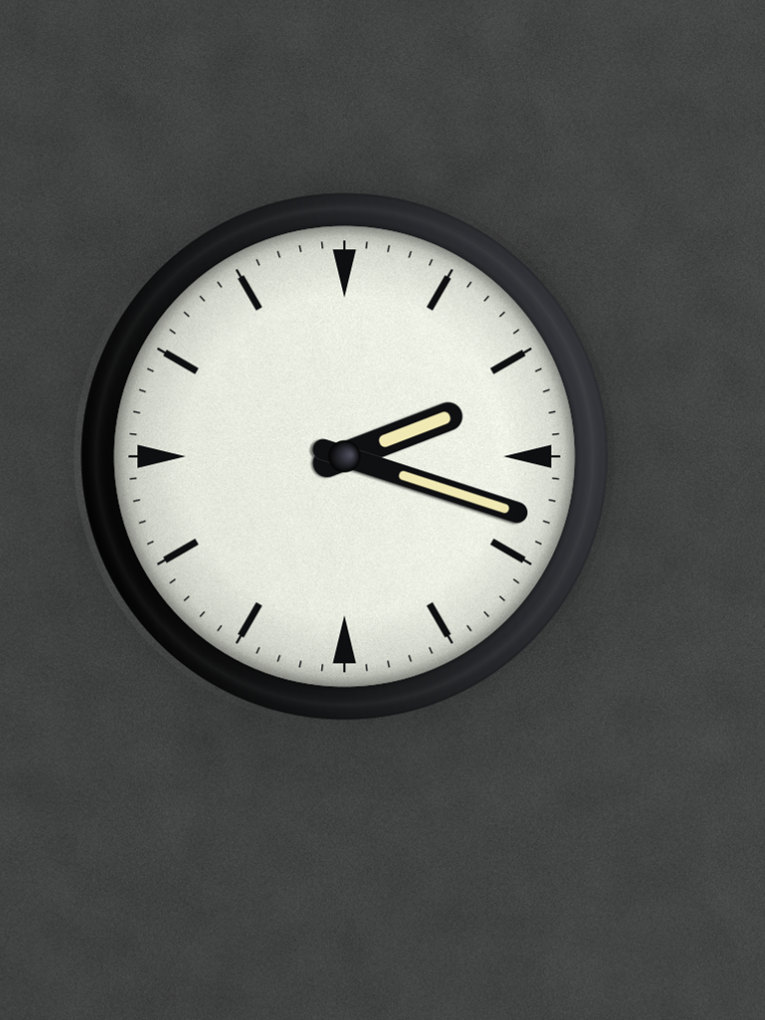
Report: 2:18
